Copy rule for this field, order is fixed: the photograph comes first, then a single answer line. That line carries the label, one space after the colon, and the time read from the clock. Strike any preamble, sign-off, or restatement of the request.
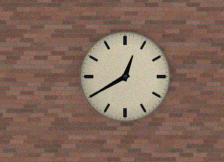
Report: 12:40
